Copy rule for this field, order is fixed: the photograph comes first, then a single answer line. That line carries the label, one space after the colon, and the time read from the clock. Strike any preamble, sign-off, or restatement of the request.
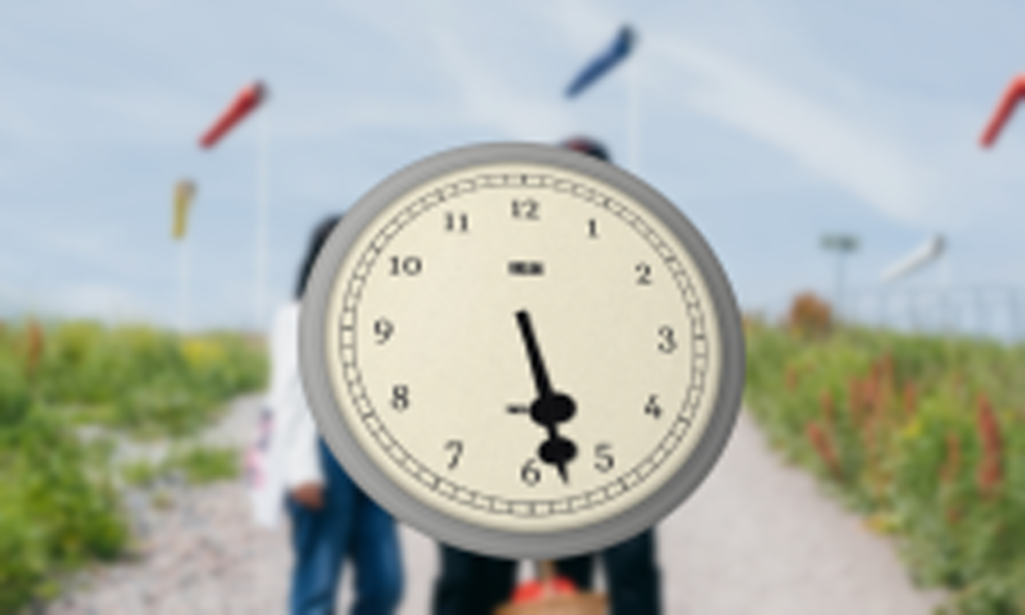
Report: 5:28
